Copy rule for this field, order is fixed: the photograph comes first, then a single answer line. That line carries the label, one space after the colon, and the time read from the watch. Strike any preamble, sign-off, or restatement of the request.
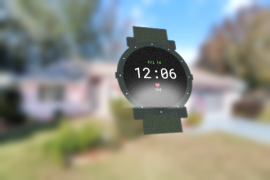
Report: 12:06
